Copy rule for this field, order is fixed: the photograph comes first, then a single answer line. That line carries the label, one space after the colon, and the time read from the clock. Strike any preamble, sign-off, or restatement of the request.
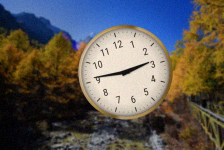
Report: 2:46
